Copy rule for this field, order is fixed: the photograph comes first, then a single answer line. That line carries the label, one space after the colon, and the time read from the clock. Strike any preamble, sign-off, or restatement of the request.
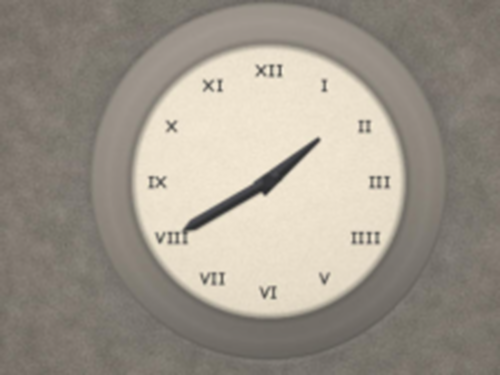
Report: 1:40
